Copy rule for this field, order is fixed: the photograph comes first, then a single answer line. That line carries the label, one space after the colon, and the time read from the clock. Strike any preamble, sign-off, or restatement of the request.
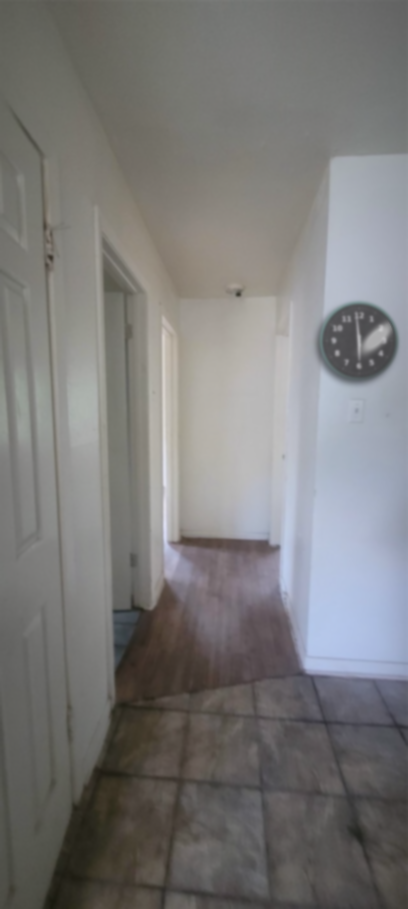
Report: 5:59
